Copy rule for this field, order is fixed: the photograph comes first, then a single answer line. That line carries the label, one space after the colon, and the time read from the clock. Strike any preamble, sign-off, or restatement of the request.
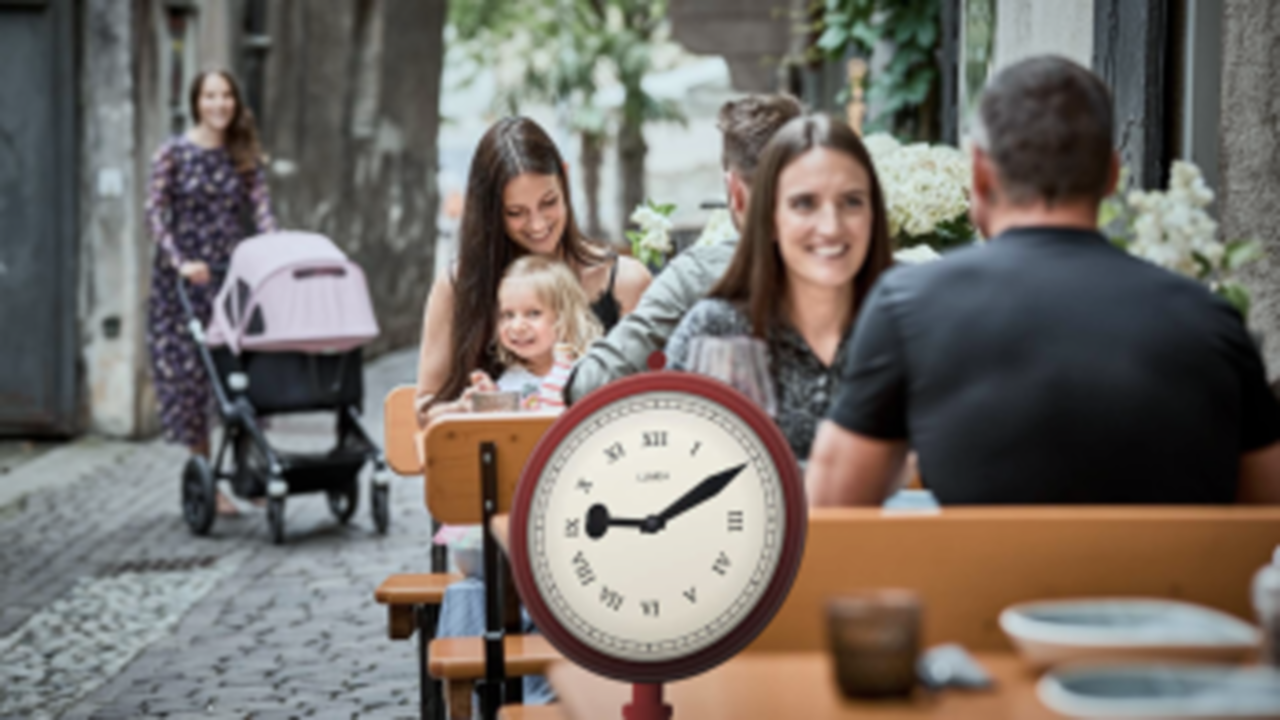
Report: 9:10
